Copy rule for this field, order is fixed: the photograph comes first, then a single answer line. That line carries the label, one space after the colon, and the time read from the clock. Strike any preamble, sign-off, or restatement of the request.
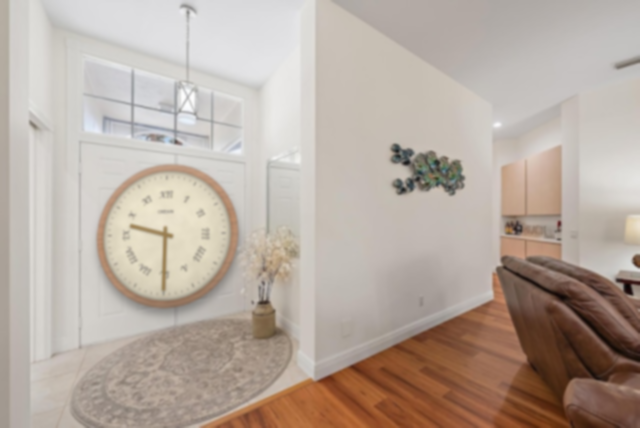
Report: 9:30
